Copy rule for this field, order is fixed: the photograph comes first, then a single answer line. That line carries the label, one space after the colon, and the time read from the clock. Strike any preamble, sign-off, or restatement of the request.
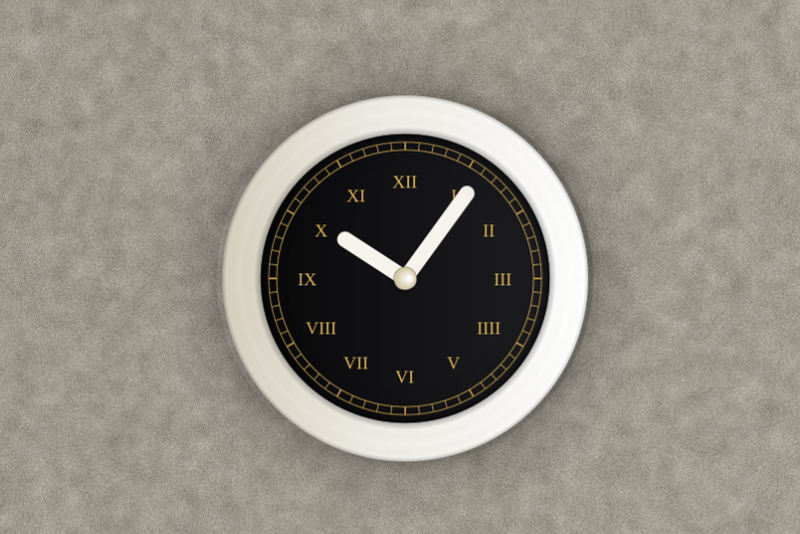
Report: 10:06
